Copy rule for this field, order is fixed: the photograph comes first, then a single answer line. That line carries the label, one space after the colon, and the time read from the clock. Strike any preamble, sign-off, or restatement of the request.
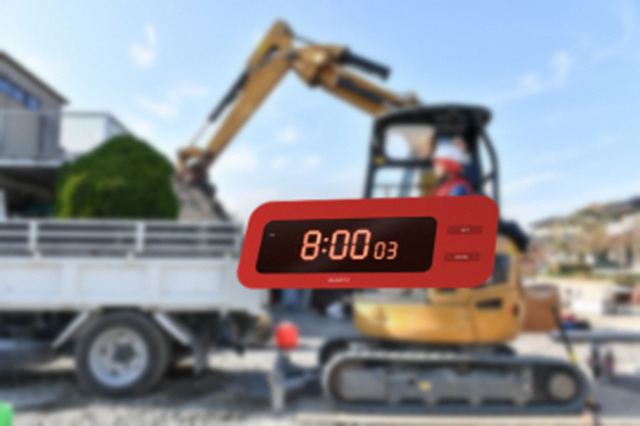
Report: 8:00:03
